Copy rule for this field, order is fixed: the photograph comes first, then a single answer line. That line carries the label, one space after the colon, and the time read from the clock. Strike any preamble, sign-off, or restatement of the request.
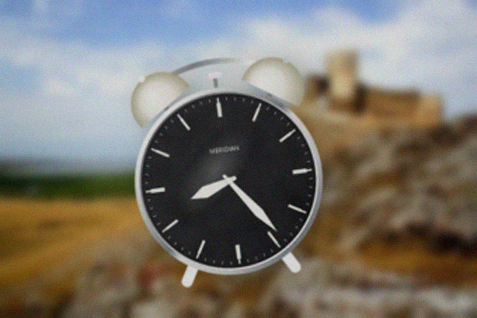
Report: 8:24
